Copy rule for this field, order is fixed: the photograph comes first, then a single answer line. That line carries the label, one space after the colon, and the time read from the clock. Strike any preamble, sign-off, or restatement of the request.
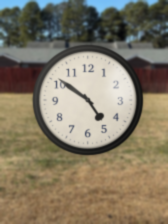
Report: 4:51
